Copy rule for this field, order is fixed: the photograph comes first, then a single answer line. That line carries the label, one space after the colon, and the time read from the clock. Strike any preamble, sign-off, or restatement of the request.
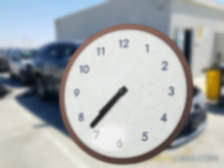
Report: 7:37
